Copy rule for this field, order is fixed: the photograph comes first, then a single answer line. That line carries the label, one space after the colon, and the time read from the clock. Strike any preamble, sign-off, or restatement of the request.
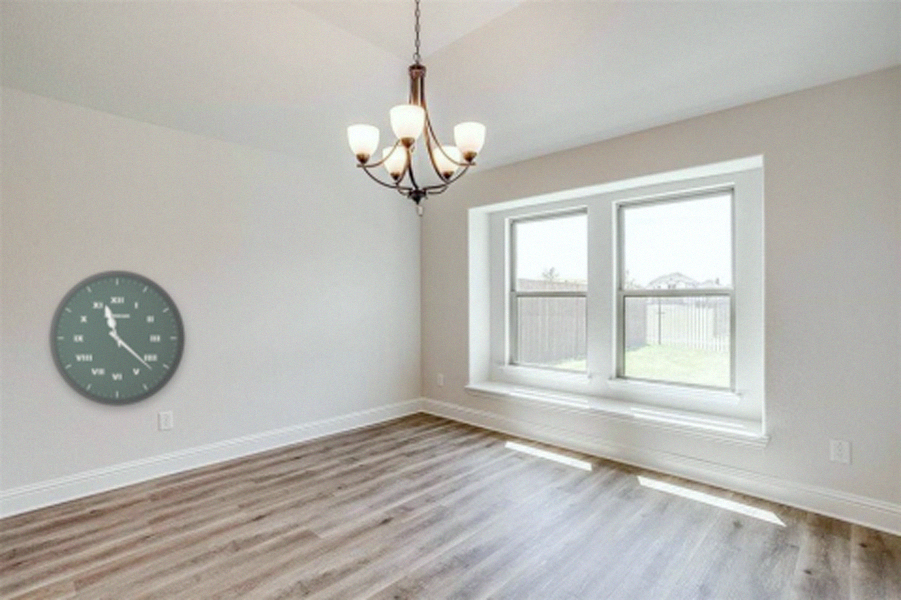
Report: 11:22
